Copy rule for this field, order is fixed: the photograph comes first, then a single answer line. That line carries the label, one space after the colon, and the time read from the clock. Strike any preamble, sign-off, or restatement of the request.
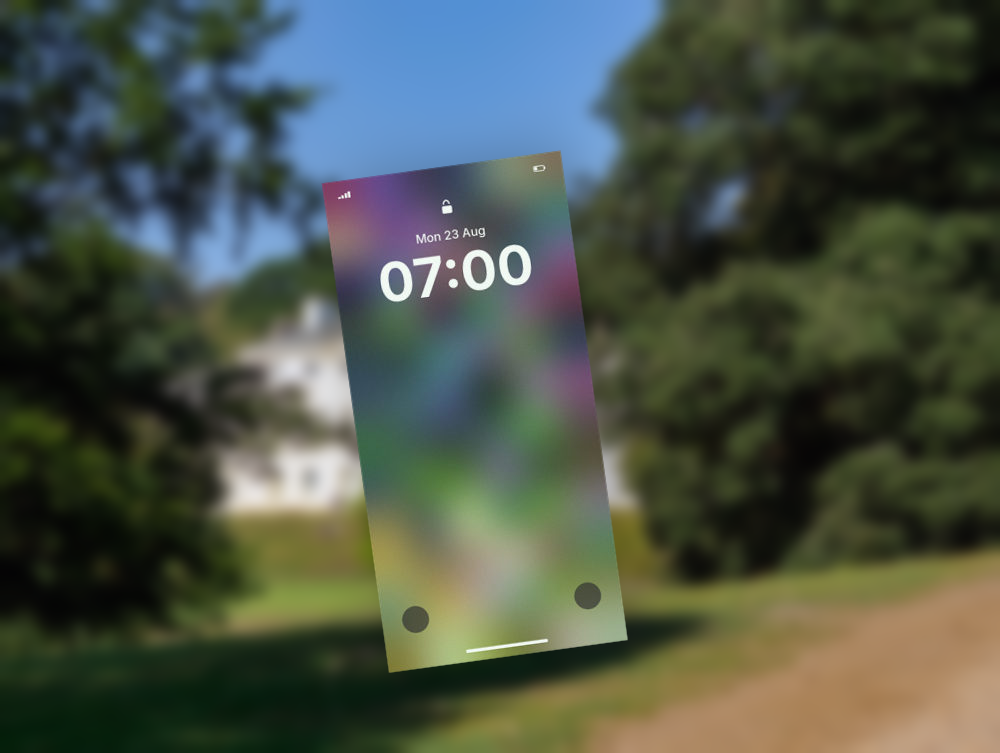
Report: 7:00
